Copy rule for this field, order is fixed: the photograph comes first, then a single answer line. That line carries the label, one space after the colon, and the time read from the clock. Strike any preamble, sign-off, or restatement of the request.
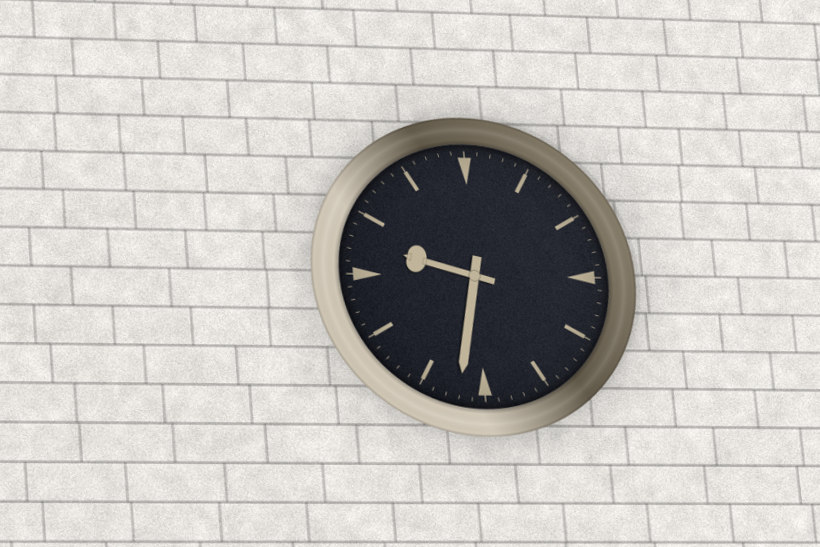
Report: 9:32
